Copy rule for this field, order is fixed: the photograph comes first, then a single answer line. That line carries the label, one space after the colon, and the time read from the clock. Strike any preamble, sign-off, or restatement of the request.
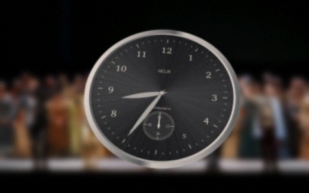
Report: 8:35
